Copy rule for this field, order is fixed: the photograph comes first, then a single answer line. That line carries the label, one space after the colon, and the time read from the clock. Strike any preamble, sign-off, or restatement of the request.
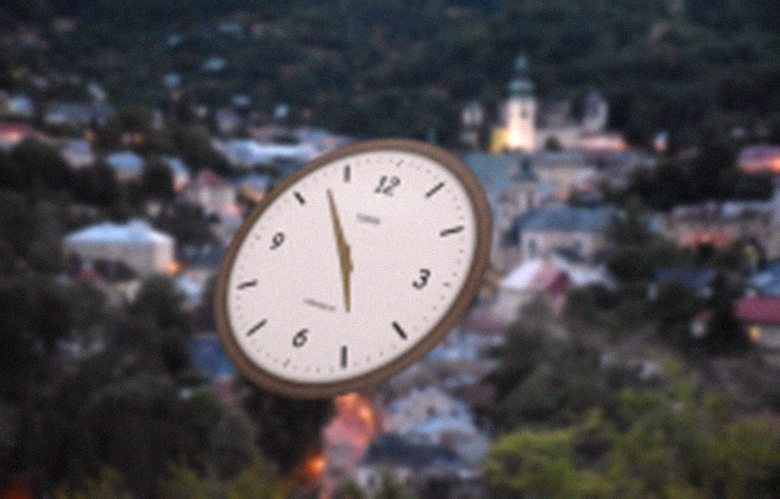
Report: 4:53
